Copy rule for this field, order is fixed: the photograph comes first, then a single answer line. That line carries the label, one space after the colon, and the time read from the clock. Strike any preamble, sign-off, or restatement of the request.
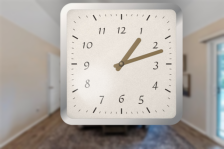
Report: 1:12
